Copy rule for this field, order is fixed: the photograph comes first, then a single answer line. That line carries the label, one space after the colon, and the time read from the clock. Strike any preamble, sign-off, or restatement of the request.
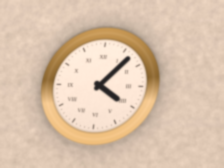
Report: 4:07
